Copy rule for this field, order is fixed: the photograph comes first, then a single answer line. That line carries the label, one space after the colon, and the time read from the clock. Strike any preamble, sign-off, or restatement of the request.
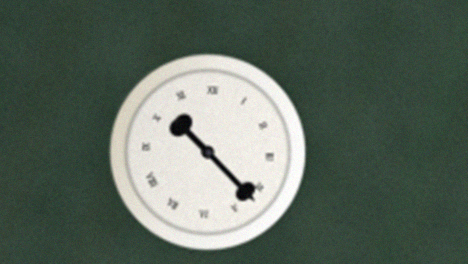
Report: 10:22
